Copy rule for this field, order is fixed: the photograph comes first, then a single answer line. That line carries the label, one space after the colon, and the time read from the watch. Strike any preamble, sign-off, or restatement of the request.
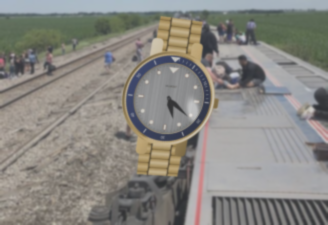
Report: 5:21
